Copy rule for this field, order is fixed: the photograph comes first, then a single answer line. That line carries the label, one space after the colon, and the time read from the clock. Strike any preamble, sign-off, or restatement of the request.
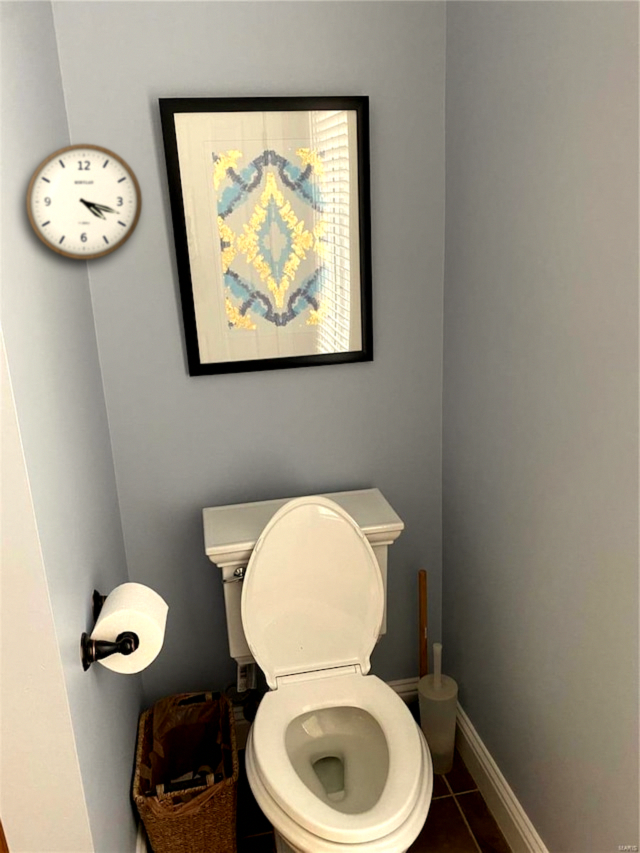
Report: 4:18
